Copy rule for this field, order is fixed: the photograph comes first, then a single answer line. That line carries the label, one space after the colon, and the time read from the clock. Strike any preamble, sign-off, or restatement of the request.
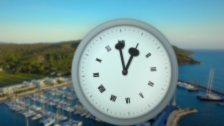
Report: 12:59
